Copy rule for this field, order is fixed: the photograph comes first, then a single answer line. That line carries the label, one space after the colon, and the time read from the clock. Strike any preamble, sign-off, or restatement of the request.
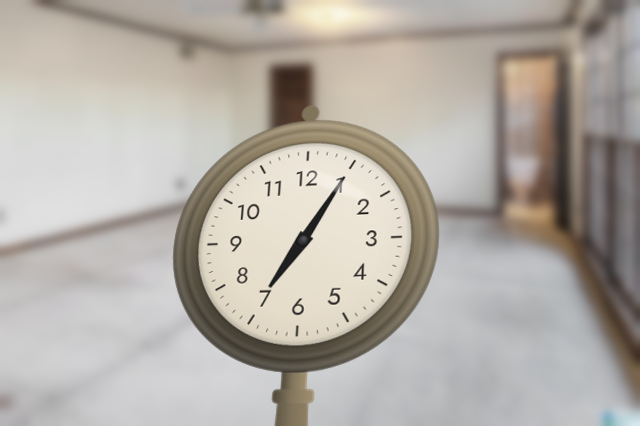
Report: 7:05
